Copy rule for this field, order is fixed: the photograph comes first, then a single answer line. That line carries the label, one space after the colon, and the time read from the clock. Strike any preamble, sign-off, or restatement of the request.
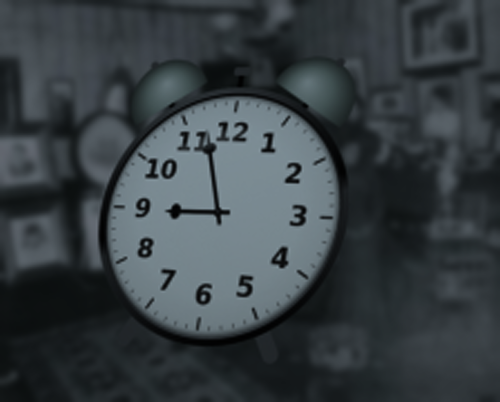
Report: 8:57
